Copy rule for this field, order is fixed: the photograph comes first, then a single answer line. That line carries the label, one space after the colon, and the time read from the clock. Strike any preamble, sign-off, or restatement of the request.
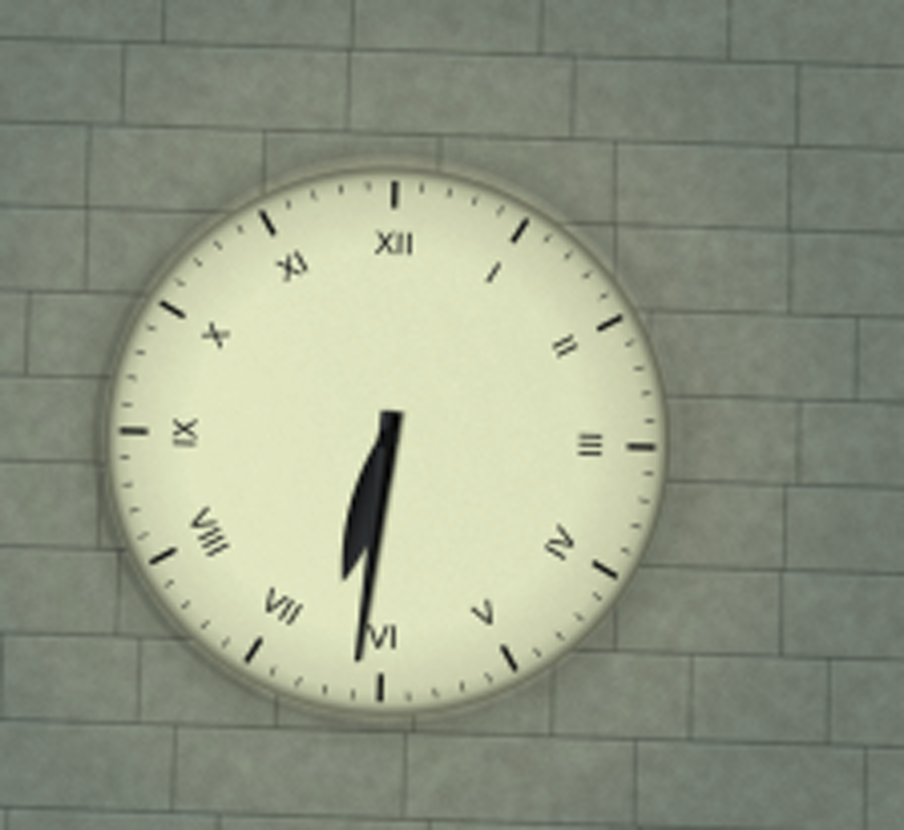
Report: 6:31
